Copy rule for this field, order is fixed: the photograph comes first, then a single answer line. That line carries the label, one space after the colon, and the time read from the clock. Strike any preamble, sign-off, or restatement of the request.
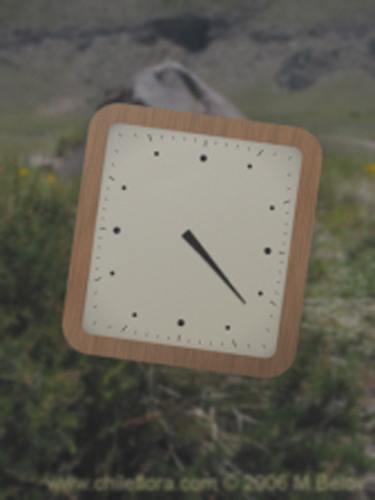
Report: 4:22
